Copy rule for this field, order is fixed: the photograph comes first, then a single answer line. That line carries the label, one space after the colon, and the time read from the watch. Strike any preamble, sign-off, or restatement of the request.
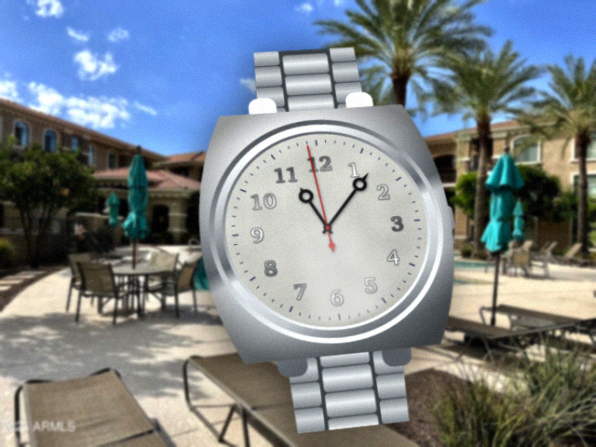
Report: 11:06:59
